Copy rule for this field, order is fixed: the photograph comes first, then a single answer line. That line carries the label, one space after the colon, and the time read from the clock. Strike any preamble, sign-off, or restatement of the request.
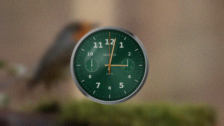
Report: 3:02
